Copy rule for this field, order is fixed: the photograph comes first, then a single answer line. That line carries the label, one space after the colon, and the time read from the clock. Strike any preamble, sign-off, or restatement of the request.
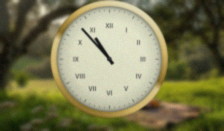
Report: 10:53
